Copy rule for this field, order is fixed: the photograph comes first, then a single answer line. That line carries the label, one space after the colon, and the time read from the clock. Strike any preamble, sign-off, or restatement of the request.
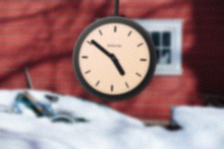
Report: 4:51
